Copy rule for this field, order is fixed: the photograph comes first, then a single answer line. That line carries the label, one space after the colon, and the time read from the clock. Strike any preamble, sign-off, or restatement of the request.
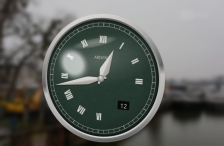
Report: 12:43
